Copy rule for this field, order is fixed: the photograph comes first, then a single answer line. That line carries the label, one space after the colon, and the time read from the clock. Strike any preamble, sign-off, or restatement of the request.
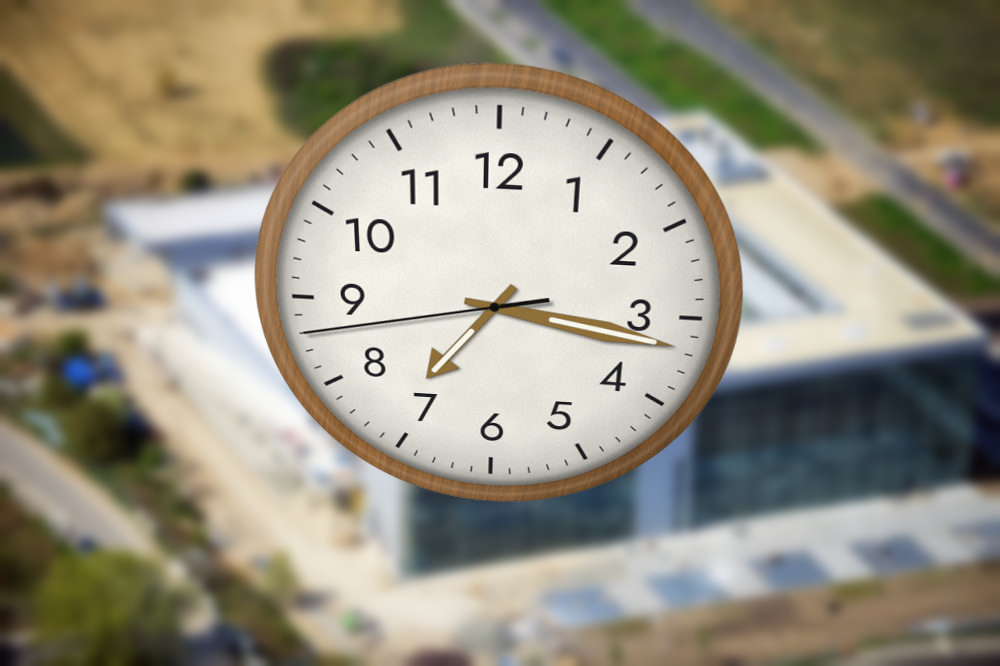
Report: 7:16:43
